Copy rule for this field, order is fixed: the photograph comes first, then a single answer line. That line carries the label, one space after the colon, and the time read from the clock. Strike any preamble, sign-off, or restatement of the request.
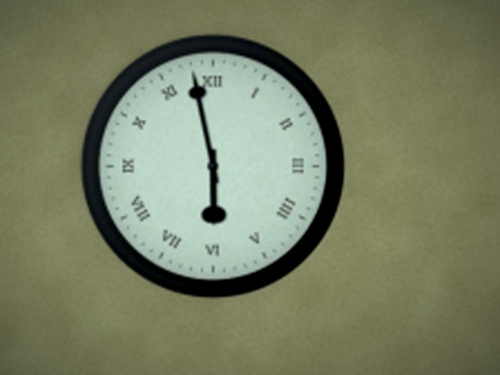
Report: 5:58
